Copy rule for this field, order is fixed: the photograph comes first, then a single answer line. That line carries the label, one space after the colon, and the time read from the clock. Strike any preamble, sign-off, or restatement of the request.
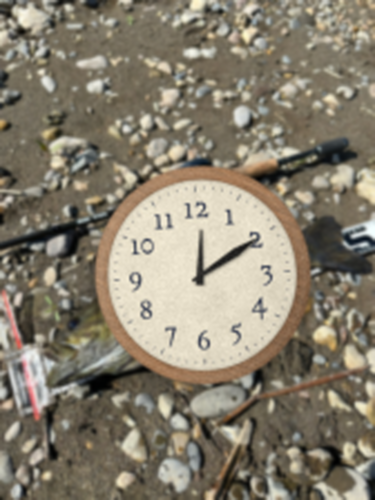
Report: 12:10
